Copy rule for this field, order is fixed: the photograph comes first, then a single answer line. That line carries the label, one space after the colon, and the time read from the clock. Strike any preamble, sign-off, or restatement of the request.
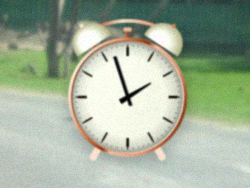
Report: 1:57
